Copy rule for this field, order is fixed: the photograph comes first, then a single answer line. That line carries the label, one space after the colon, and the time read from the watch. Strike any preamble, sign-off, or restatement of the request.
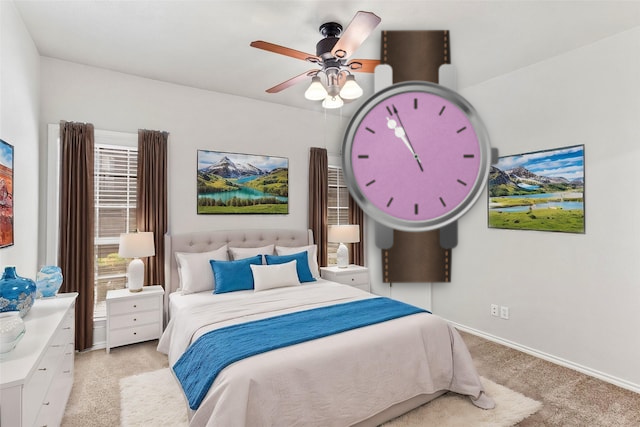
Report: 10:53:56
